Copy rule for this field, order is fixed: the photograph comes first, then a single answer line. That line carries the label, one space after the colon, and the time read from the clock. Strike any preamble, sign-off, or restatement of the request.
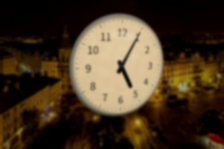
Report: 5:05
